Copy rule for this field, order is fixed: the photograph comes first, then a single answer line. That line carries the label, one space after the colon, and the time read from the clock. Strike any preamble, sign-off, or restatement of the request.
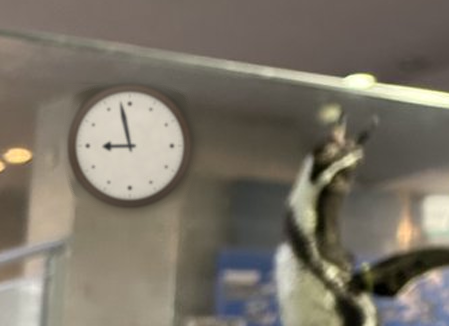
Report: 8:58
